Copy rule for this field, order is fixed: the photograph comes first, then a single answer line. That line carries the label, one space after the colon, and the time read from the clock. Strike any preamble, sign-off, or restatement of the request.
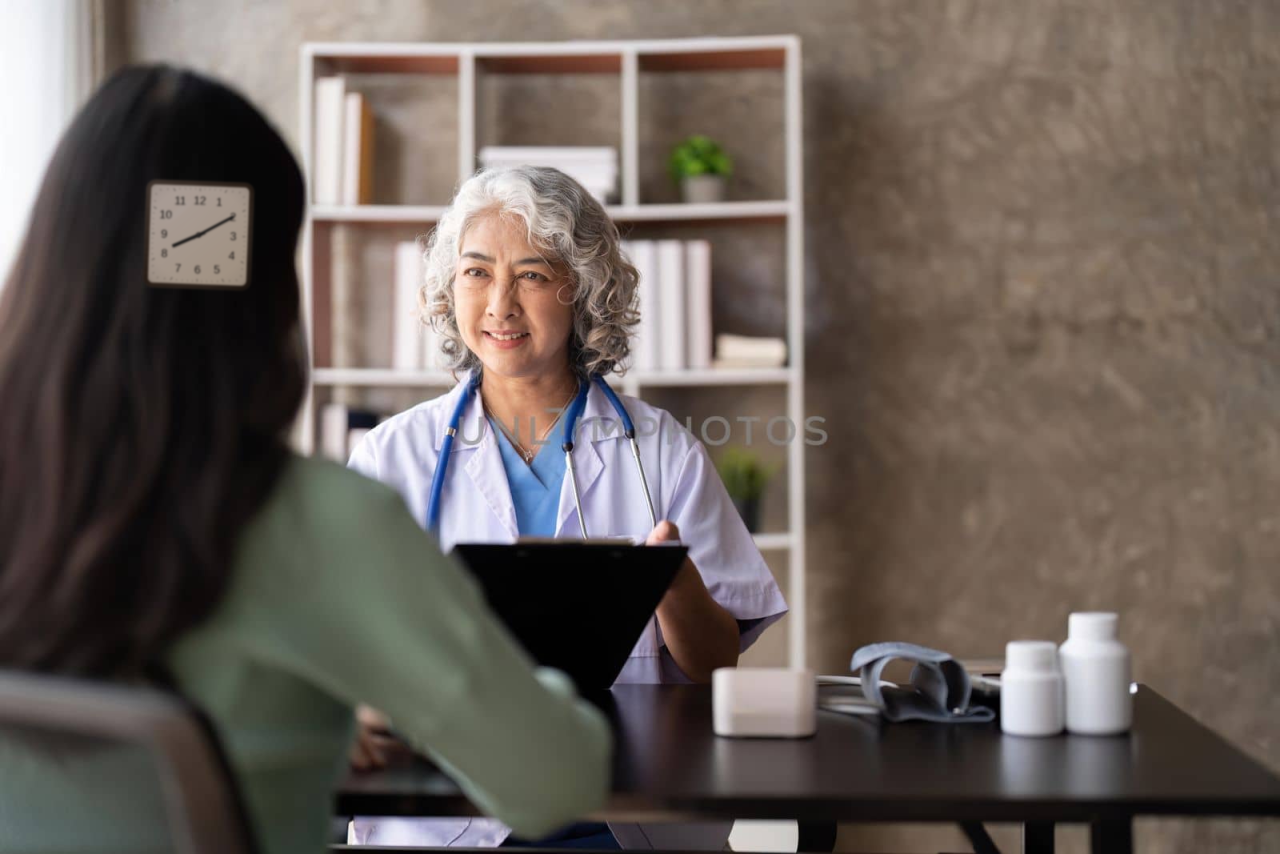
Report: 8:10
